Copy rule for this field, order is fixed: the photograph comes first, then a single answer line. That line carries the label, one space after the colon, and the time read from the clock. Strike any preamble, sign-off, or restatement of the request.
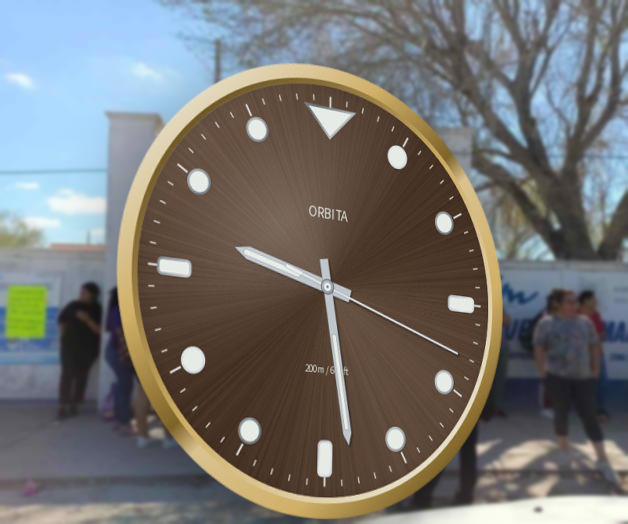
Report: 9:28:18
